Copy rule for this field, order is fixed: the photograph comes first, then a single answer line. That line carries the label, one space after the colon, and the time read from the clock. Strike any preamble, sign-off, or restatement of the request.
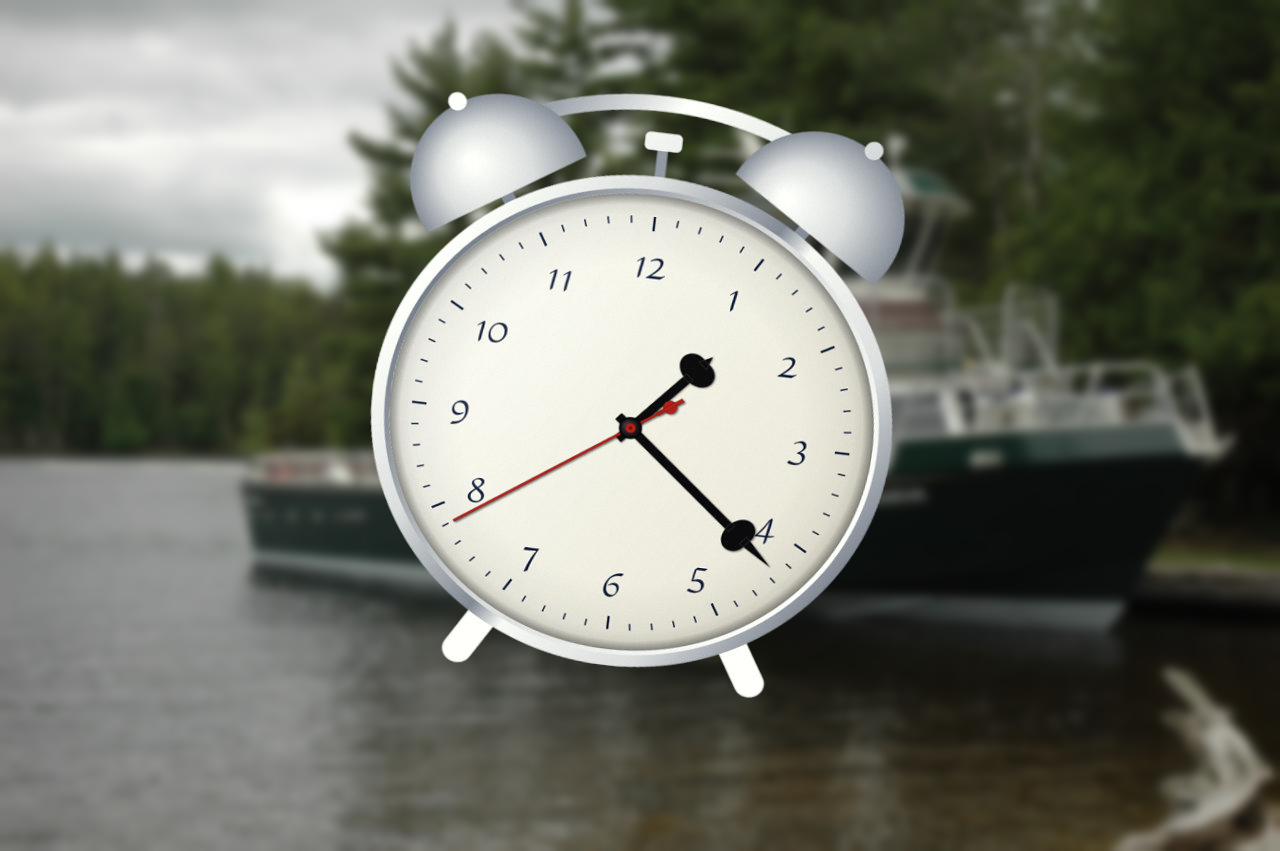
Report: 1:21:39
